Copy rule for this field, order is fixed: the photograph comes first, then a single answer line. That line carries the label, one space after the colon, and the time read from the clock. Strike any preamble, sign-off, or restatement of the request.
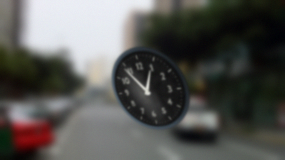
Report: 12:54
